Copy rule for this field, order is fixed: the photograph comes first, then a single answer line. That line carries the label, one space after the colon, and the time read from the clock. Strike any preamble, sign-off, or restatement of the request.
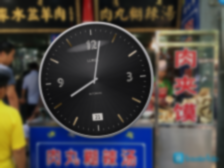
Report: 8:02
